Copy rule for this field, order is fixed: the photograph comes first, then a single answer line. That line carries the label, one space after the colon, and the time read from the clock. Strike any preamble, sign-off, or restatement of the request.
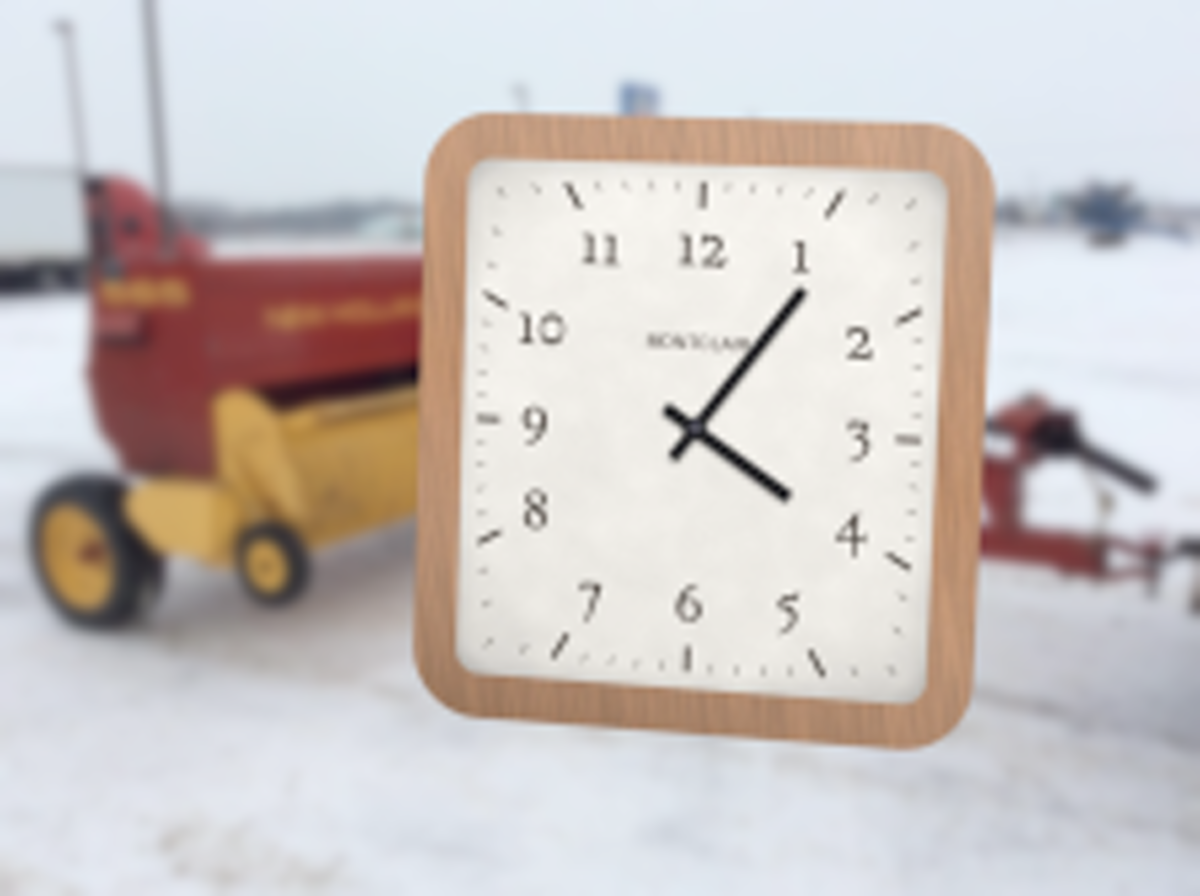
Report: 4:06
